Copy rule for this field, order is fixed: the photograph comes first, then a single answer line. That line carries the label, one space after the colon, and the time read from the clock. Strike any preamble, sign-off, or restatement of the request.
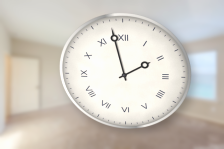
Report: 1:58
